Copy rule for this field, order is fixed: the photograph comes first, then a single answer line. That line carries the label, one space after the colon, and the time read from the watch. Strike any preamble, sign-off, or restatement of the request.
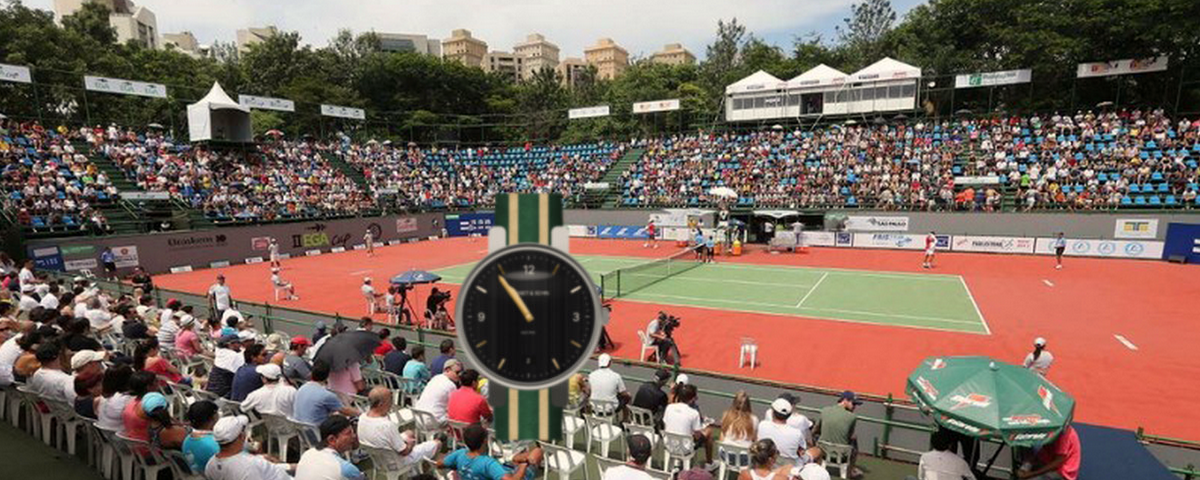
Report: 10:54
